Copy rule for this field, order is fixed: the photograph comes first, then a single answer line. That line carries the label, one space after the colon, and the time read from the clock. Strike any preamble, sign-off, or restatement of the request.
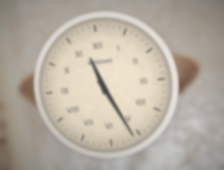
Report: 11:26
